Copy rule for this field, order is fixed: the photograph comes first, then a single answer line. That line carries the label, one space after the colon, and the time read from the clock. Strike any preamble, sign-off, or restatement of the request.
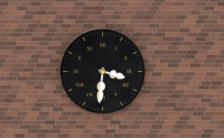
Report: 3:31
